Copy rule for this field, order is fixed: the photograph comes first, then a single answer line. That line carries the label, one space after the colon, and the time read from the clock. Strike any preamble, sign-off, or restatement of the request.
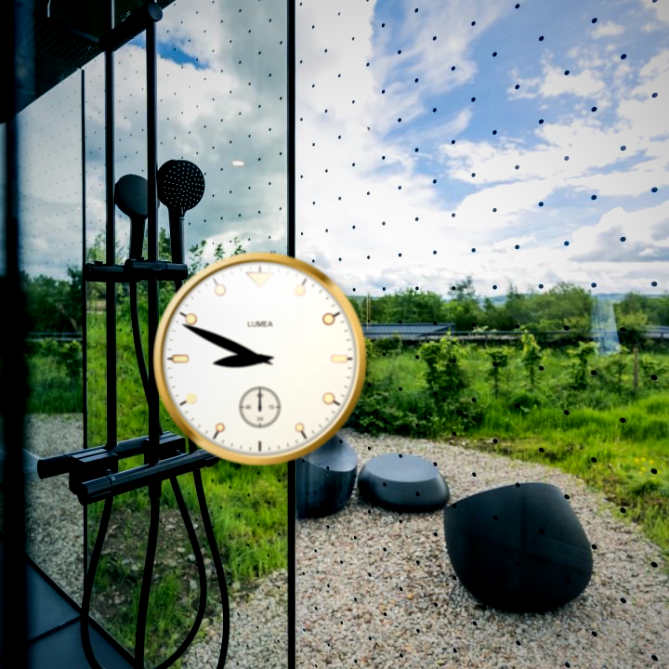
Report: 8:49
